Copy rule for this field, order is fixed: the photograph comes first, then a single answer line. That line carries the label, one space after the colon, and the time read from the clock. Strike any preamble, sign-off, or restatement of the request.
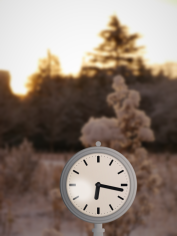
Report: 6:17
